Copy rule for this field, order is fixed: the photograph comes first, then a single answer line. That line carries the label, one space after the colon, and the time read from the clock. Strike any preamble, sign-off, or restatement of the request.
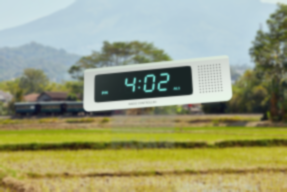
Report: 4:02
